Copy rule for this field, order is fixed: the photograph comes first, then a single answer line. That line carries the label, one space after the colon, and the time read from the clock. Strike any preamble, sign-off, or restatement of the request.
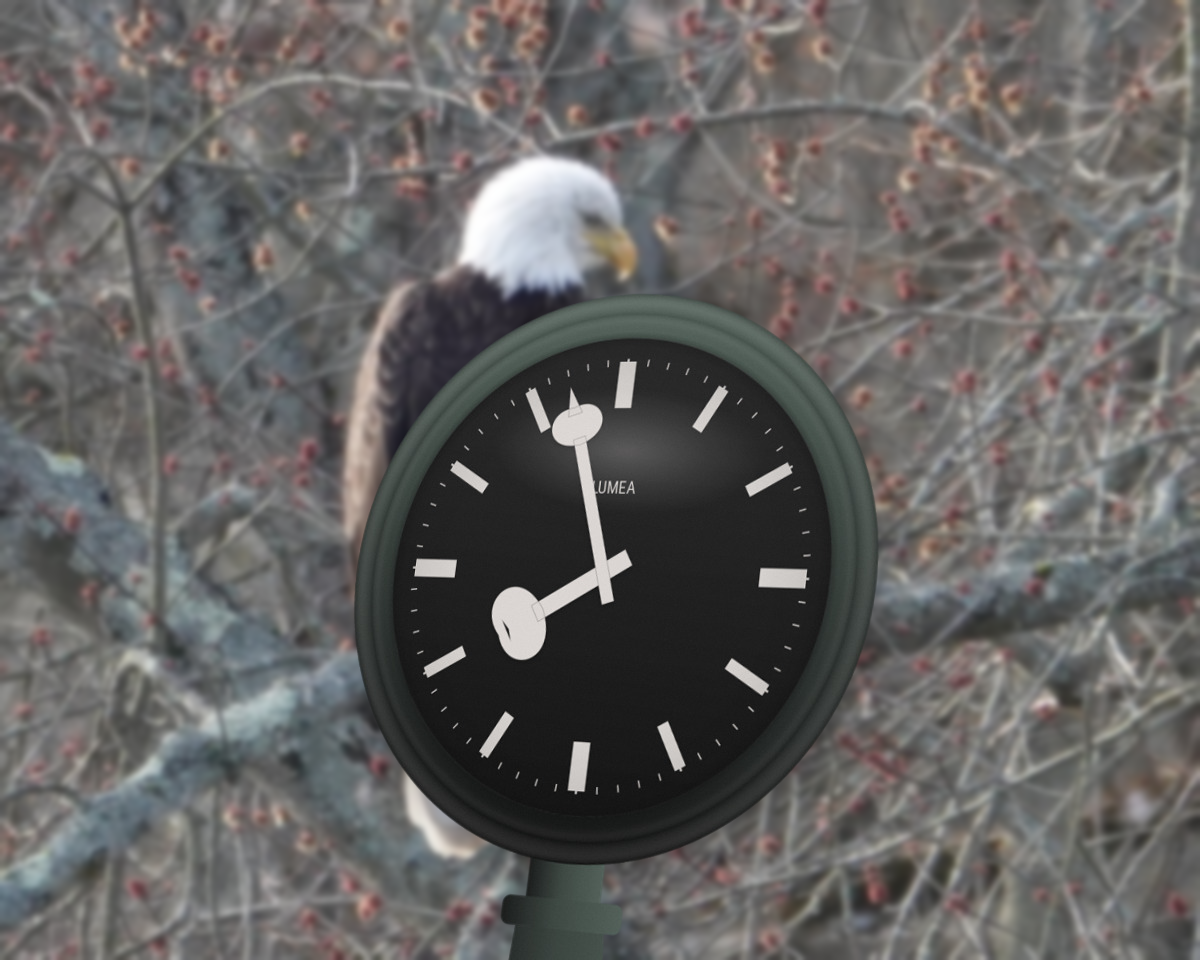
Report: 7:57
